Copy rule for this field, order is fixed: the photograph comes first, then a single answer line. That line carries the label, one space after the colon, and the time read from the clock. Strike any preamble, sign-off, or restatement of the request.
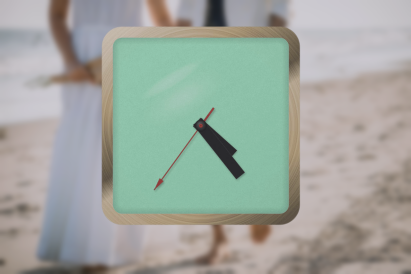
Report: 4:23:36
